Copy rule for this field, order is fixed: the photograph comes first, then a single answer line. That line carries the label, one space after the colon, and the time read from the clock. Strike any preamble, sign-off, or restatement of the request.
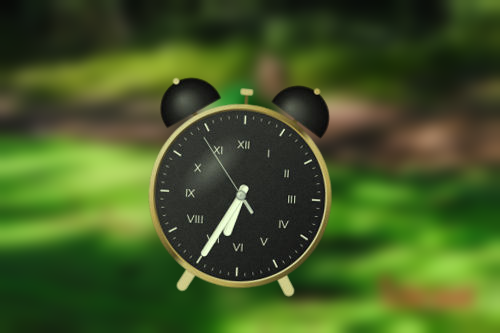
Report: 6:34:54
